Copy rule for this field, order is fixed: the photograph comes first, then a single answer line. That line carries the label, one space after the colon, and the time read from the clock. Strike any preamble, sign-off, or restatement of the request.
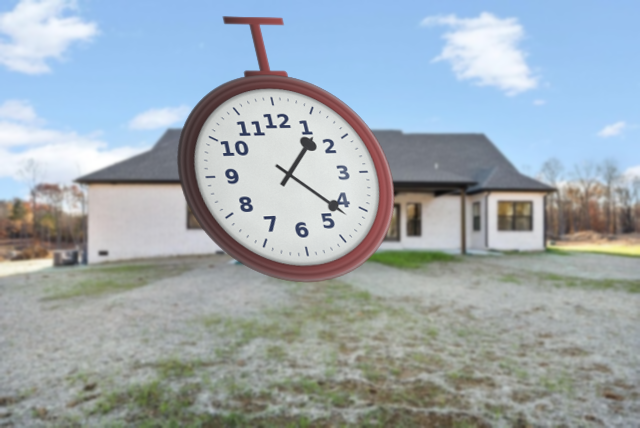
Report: 1:22
